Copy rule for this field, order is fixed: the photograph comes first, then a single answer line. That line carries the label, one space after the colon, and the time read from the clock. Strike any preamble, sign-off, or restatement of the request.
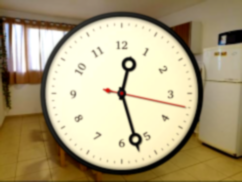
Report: 12:27:17
